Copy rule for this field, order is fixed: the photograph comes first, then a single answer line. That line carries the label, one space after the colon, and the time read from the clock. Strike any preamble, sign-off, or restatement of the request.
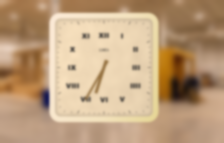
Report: 6:35
